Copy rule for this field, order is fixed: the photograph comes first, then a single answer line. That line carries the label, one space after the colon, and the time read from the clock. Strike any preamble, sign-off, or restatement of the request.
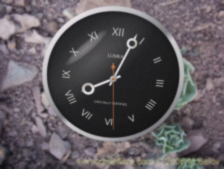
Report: 8:03:29
